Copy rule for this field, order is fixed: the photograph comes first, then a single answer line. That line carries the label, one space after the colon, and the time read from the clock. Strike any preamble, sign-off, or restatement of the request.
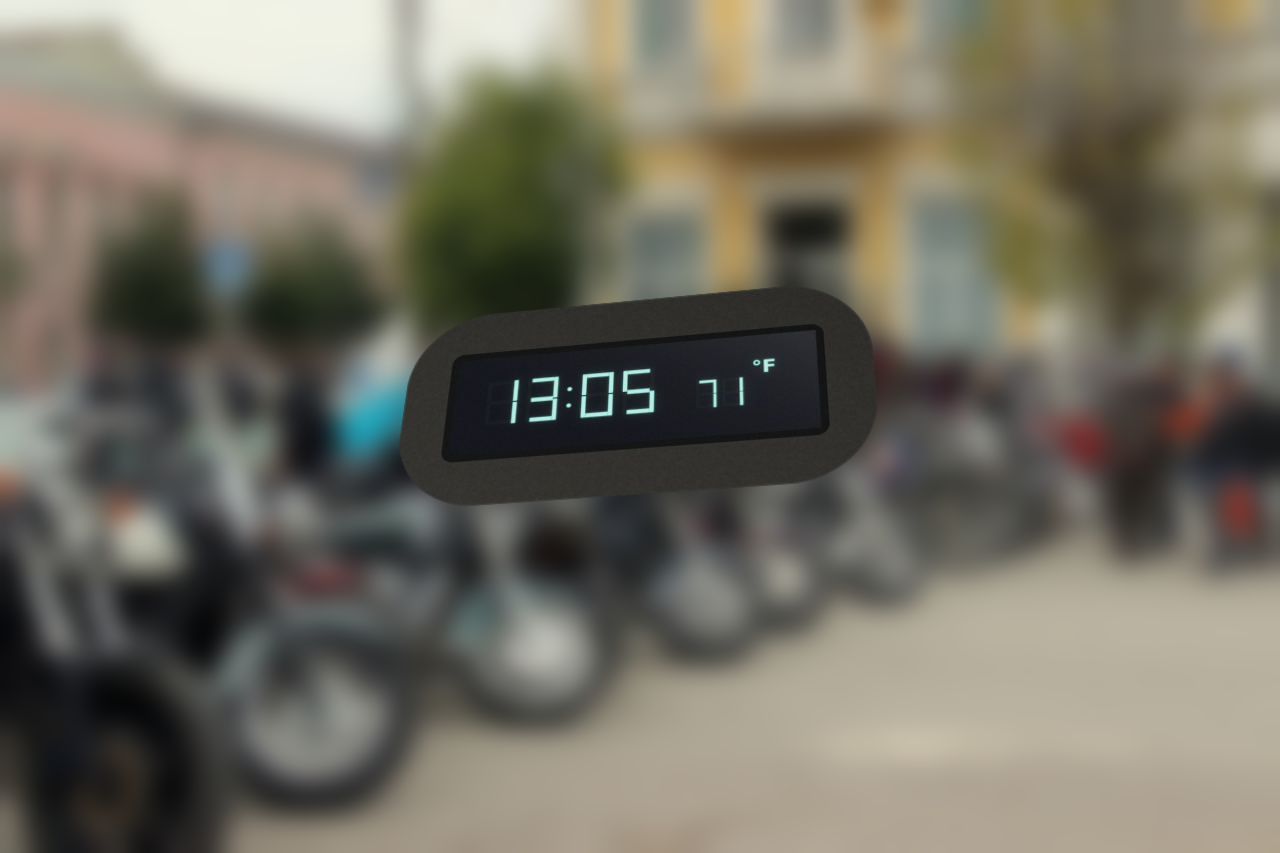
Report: 13:05
